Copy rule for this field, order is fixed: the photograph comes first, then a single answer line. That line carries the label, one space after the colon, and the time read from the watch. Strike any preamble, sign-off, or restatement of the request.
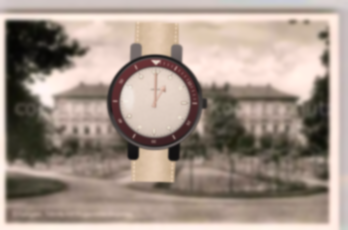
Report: 1:00
